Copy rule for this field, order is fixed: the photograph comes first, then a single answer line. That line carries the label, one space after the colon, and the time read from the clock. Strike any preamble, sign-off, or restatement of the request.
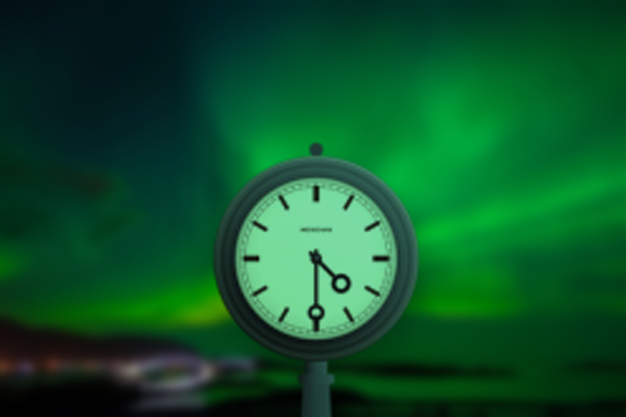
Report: 4:30
